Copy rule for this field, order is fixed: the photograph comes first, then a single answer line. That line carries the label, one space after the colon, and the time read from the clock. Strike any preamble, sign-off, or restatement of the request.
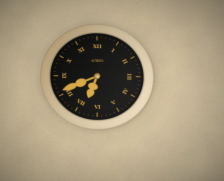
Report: 6:41
